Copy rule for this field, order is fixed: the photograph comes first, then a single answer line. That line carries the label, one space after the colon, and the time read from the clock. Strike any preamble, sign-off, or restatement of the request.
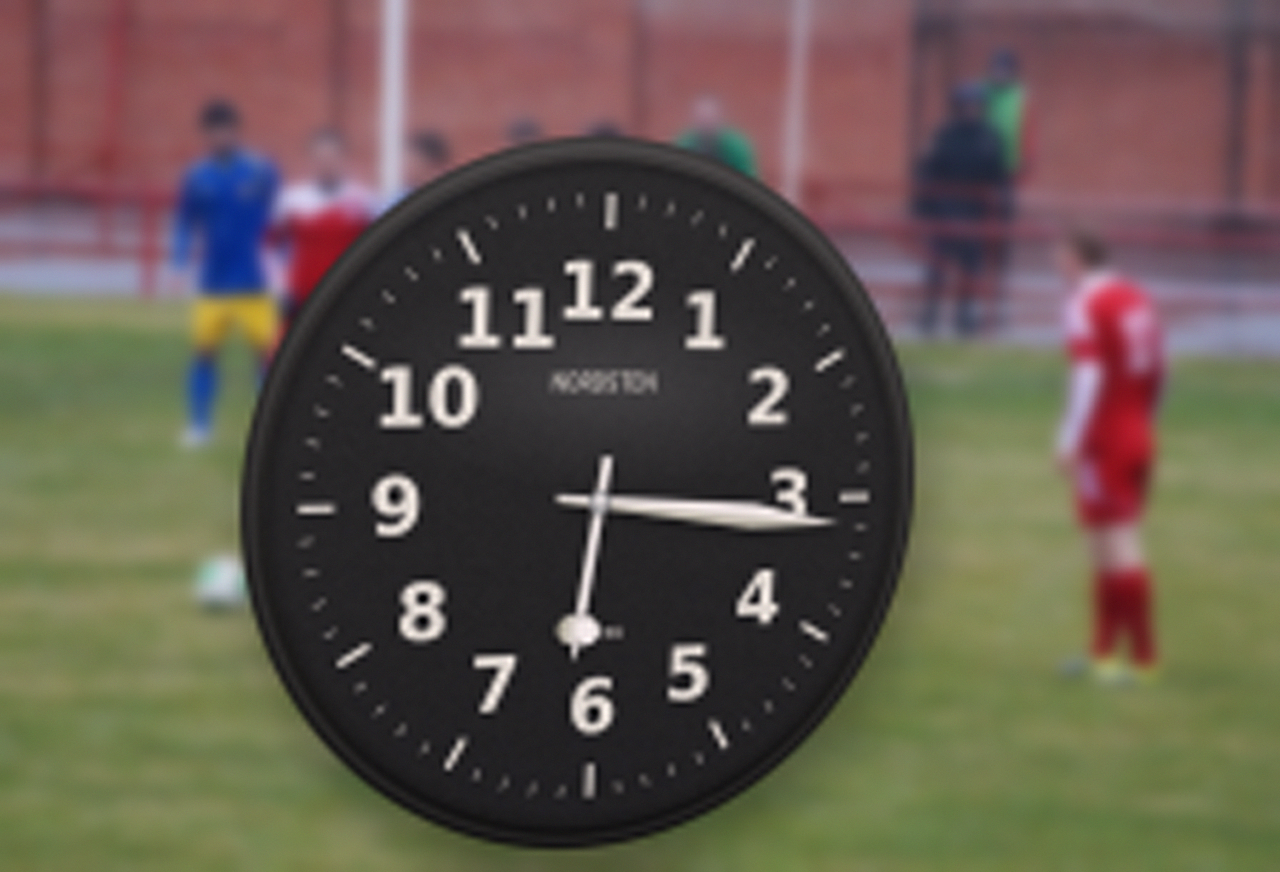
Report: 6:16
